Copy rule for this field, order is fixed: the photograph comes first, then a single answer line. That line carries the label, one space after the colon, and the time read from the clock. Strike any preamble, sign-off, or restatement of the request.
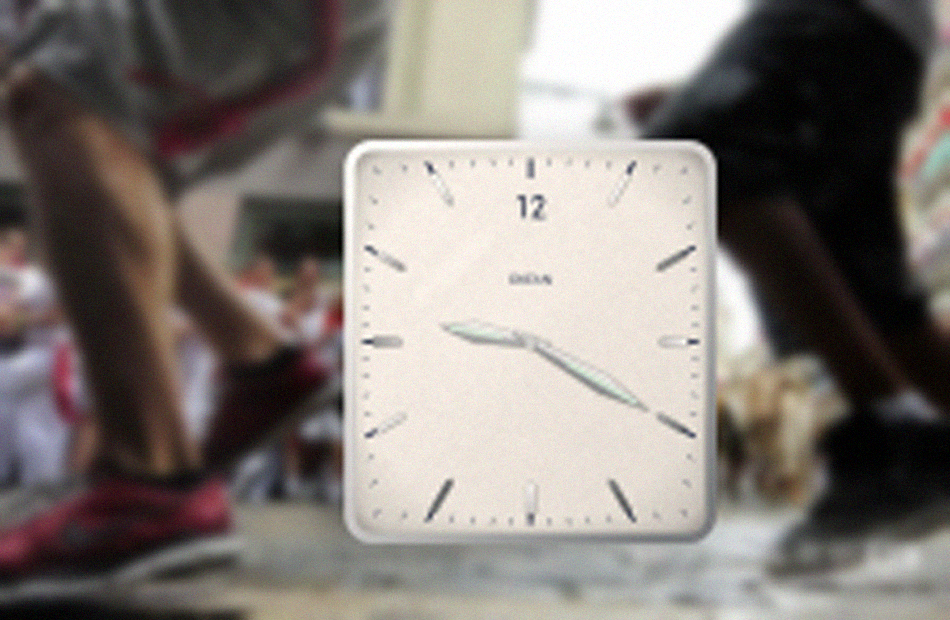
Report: 9:20
